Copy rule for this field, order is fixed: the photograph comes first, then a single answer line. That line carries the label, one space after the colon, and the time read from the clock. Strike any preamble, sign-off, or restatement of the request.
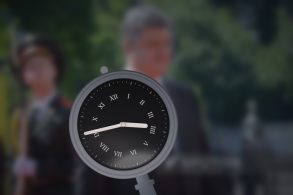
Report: 3:46
